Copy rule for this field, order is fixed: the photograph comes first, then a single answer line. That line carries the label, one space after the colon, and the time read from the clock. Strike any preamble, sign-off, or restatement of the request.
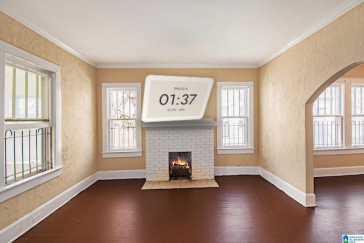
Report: 1:37
